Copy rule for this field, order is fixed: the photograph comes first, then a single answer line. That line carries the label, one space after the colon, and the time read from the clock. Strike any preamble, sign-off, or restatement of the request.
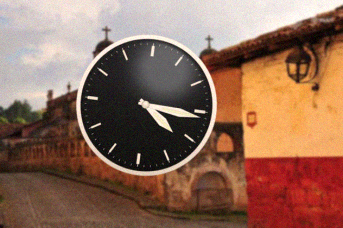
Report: 4:16
